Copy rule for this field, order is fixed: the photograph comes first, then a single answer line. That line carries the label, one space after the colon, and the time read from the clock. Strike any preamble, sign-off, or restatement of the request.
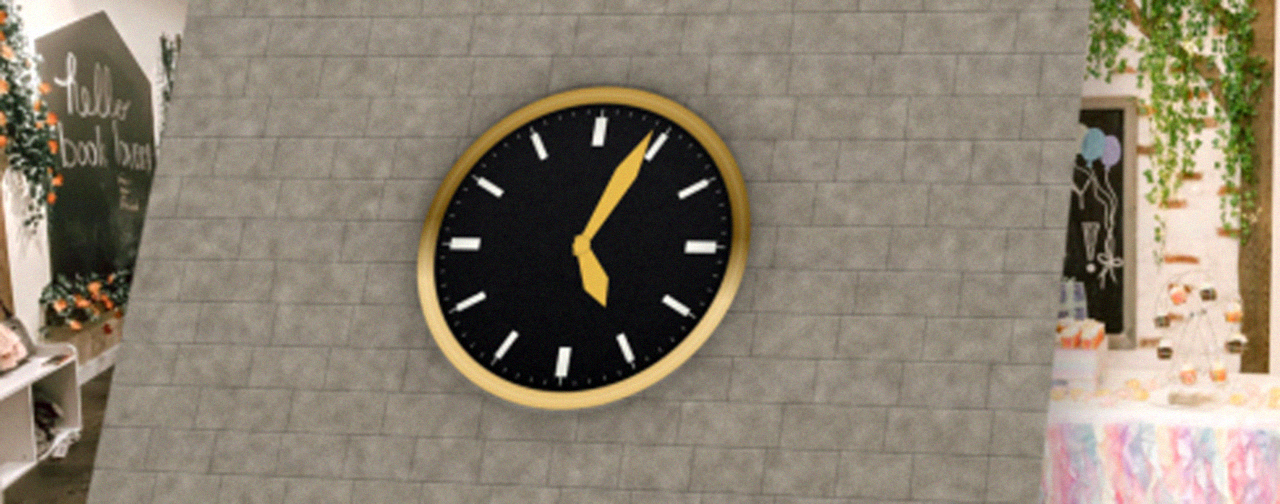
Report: 5:04
